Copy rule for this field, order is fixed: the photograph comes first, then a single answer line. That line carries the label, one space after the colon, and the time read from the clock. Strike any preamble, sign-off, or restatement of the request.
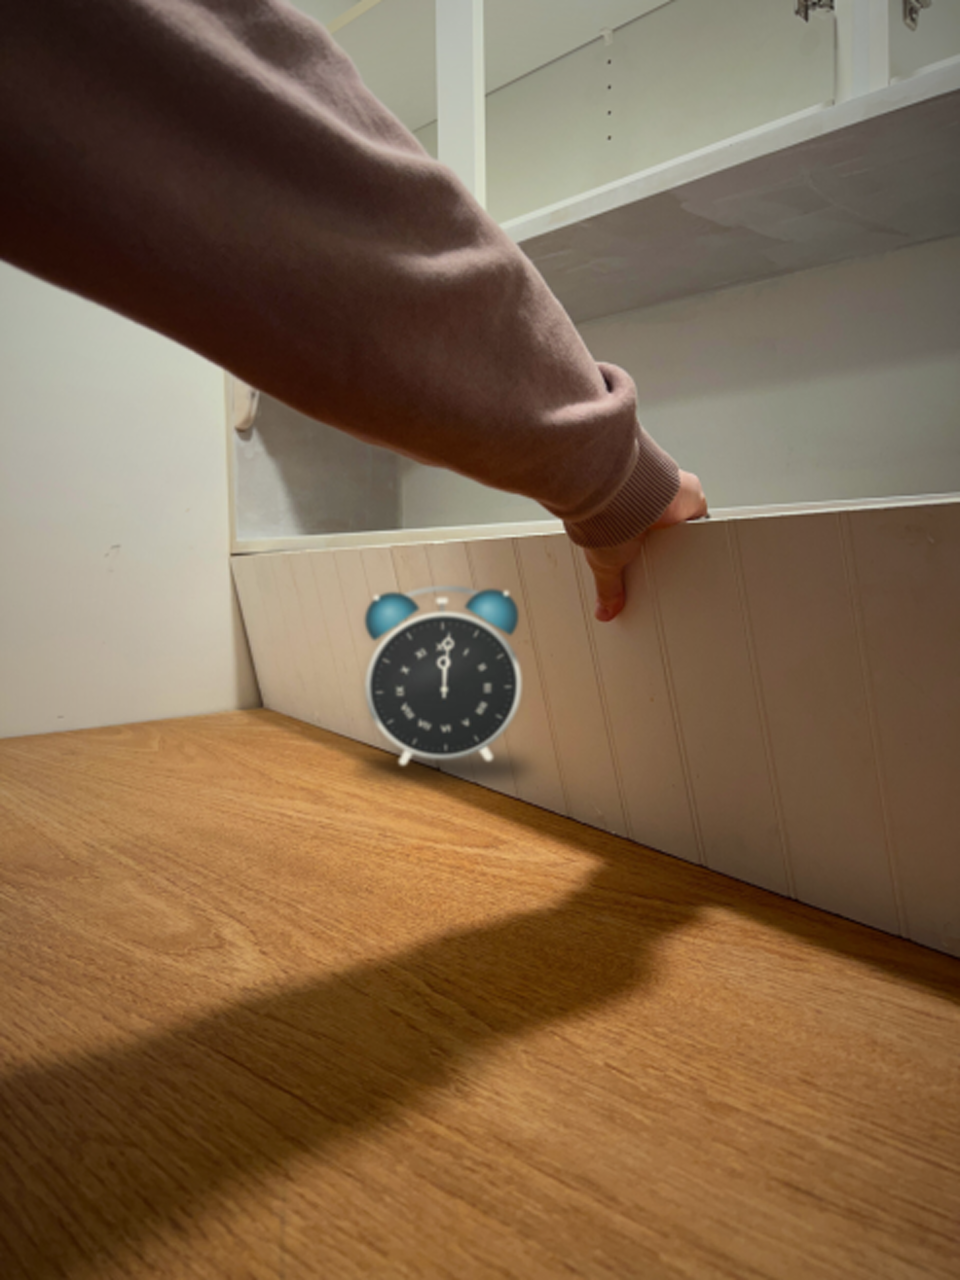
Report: 12:01
